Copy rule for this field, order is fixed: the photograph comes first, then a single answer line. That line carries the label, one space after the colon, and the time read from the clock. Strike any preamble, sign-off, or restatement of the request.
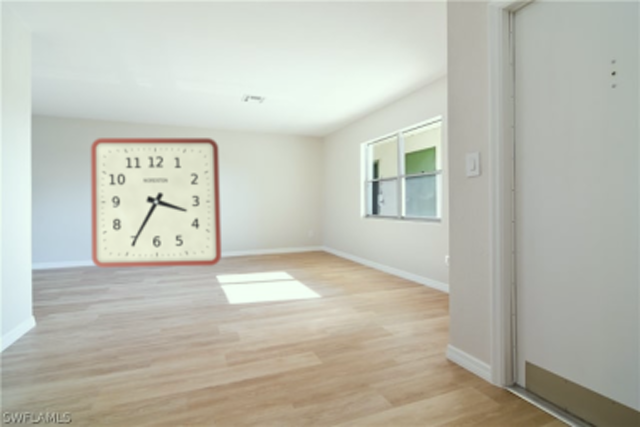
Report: 3:35
